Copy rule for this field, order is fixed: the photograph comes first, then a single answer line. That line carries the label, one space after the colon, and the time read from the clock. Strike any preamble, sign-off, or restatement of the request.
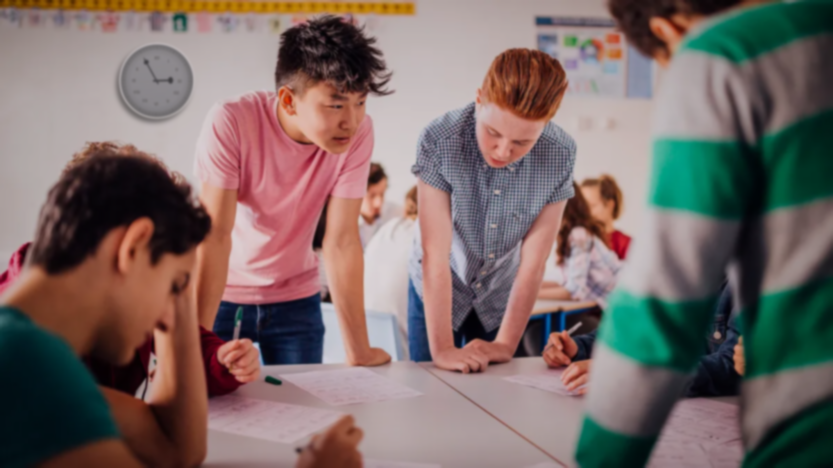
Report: 2:55
